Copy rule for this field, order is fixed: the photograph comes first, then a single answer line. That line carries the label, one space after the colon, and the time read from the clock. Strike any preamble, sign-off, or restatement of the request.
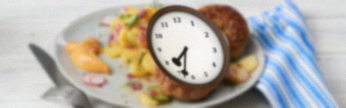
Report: 7:33
